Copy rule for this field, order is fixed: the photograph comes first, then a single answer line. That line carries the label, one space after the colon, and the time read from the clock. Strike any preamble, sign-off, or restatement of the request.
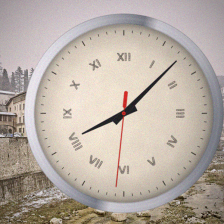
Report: 8:07:31
